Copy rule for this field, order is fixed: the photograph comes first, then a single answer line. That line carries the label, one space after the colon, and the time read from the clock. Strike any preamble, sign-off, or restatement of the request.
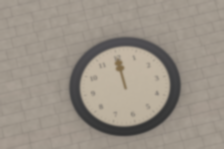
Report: 12:00
